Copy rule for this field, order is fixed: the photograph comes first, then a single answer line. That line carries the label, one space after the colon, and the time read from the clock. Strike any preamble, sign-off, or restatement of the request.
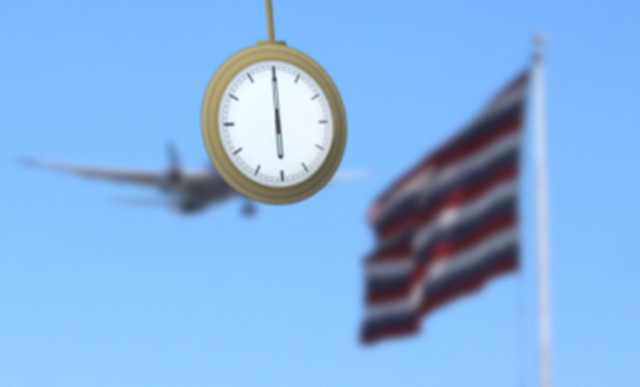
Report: 6:00
